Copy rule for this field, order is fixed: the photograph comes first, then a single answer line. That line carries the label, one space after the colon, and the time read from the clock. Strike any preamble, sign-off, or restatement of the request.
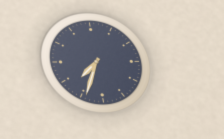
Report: 7:34
